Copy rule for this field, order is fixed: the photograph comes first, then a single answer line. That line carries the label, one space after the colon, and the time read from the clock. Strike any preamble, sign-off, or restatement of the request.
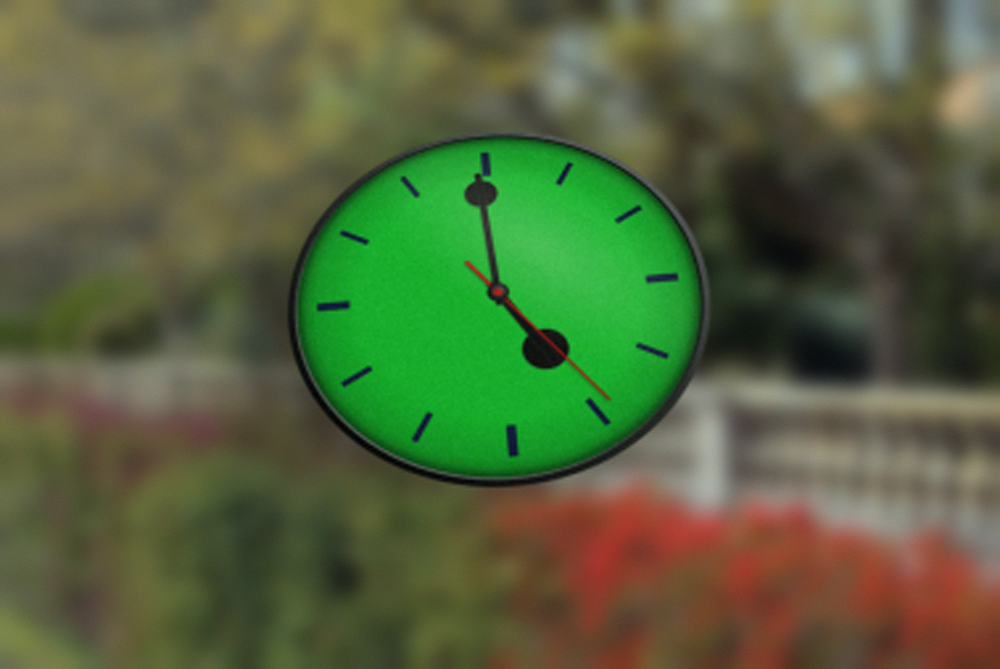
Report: 4:59:24
